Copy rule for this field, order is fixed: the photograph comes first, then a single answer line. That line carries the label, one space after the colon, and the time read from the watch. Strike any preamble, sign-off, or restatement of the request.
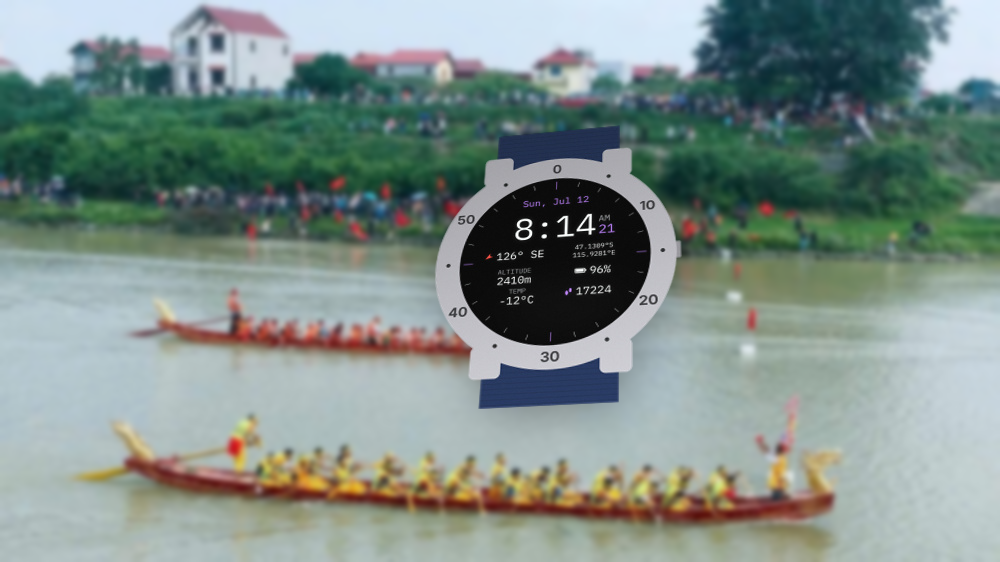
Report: 8:14:21
